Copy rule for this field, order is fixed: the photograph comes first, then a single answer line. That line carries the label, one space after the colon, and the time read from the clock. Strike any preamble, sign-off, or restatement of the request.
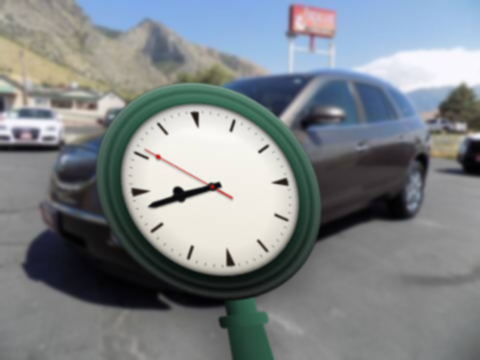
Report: 8:42:51
